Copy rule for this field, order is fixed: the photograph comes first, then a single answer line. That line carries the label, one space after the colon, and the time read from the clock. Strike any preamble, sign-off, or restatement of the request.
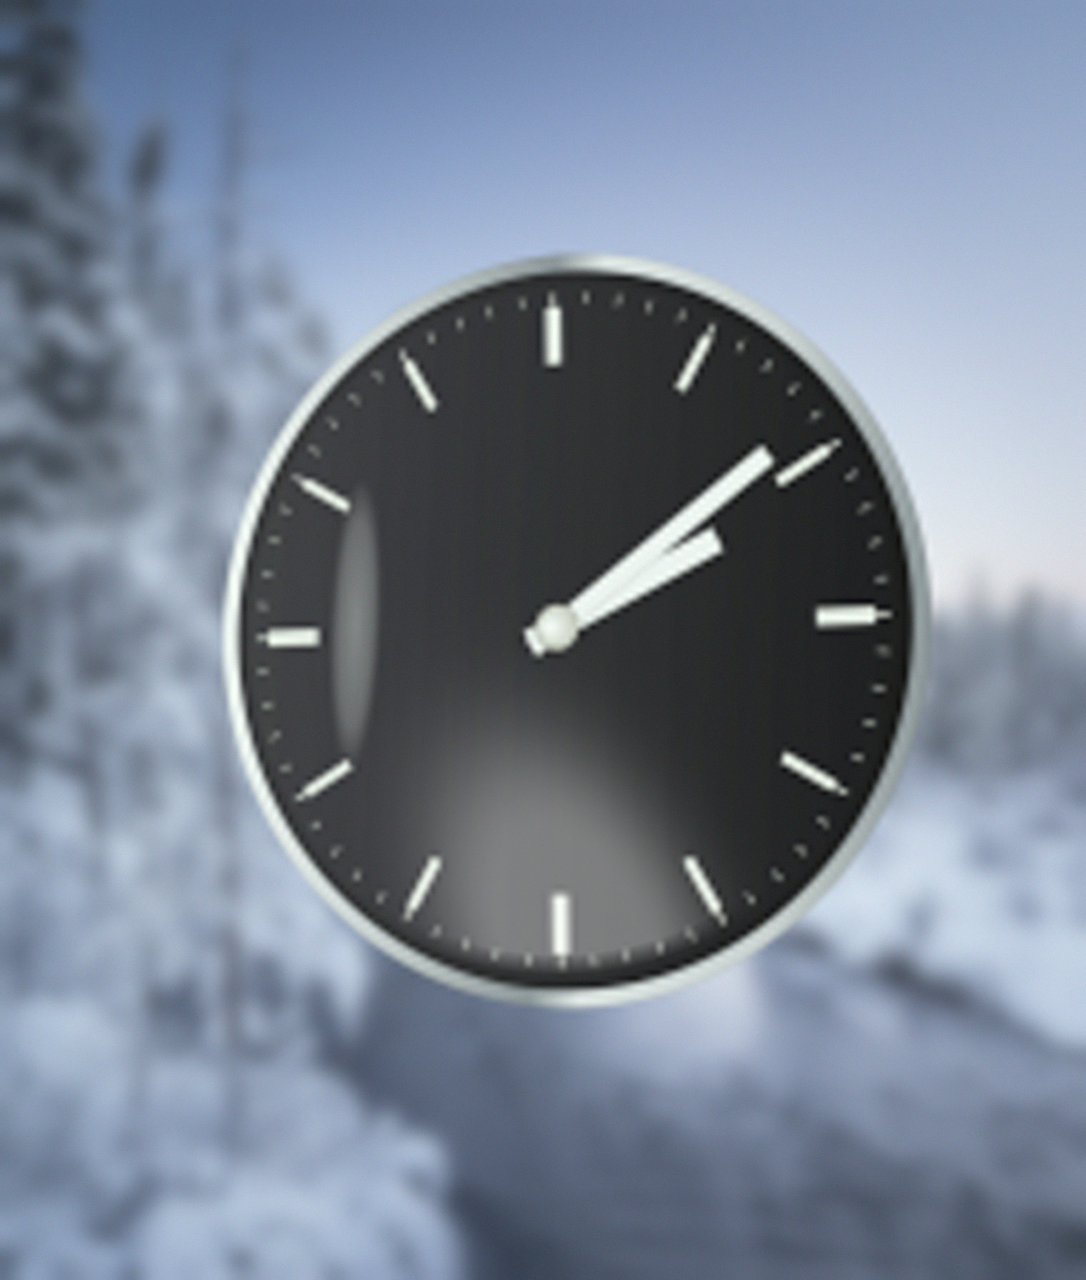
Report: 2:09
